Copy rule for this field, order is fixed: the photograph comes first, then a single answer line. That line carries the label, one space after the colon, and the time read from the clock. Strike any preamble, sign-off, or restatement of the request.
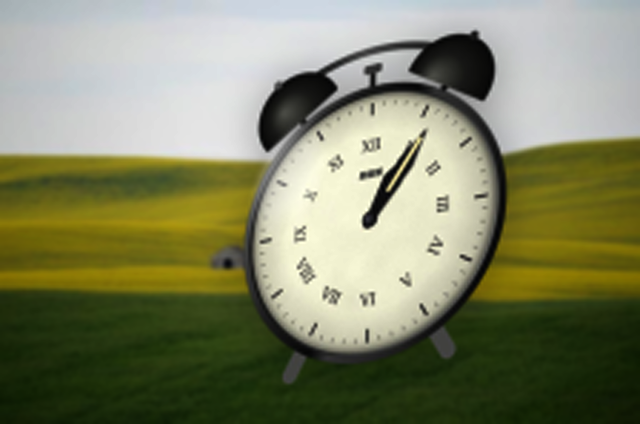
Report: 1:06
